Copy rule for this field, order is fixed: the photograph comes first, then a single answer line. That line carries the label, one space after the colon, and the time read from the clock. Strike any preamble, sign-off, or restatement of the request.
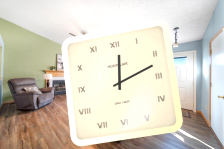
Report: 12:12
